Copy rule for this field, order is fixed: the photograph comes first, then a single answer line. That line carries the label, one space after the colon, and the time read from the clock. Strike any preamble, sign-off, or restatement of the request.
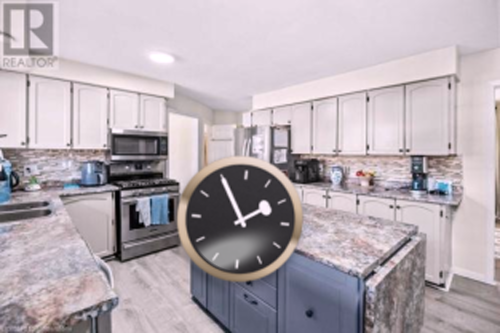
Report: 1:55
